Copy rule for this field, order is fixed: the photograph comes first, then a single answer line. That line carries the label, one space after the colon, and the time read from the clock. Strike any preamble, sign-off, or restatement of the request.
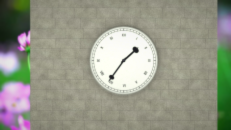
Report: 1:36
